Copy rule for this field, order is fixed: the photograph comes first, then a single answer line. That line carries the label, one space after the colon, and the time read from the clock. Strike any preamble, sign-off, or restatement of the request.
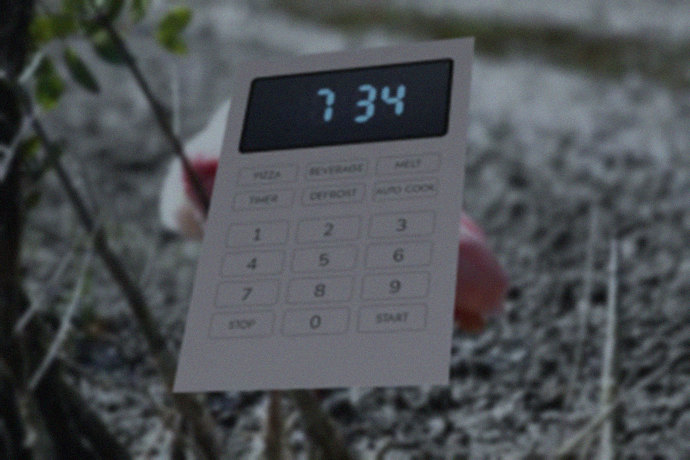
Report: 7:34
